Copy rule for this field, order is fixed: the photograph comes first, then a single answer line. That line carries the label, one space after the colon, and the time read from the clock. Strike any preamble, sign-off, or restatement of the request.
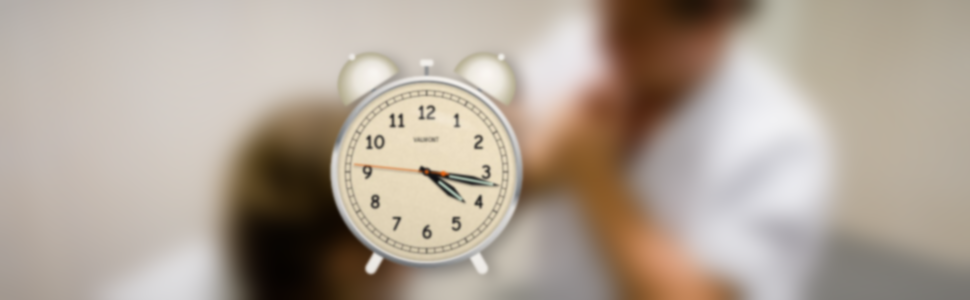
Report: 4:16:46
